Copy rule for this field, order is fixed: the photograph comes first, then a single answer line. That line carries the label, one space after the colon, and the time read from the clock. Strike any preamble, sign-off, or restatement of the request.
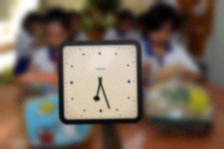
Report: 6:27
